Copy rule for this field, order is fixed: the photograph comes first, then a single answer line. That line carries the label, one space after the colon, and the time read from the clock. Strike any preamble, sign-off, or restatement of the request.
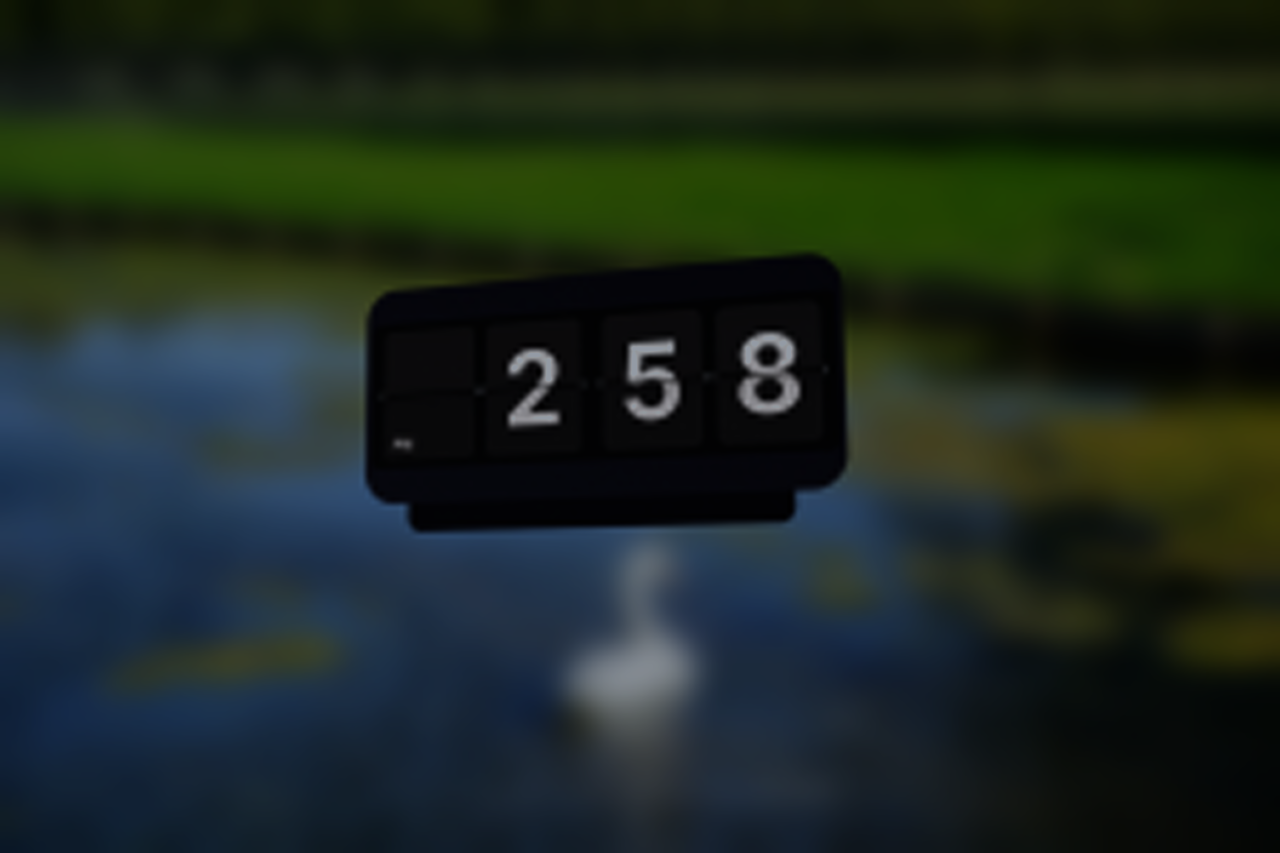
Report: 2:58
